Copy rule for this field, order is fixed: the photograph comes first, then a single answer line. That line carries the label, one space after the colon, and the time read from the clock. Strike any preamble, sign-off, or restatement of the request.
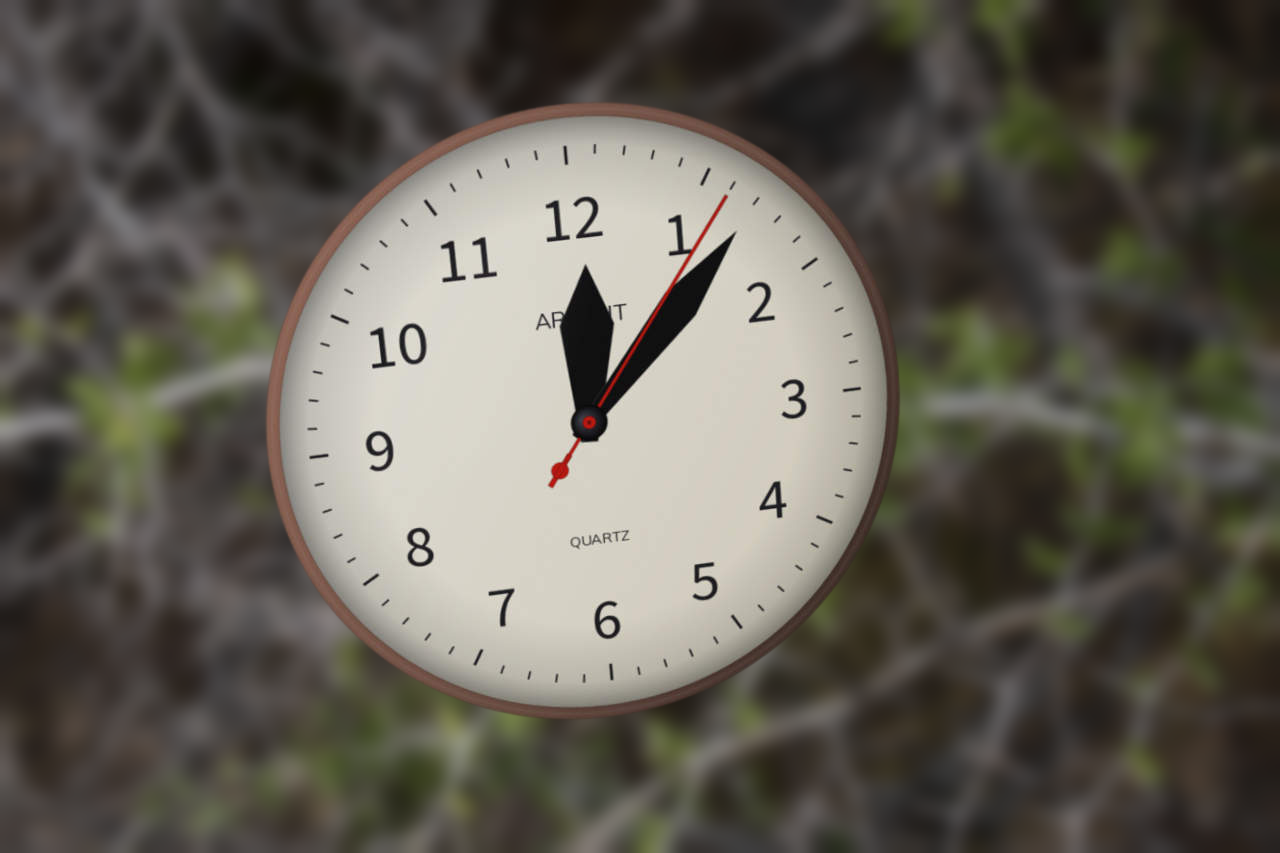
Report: 12:07:06
